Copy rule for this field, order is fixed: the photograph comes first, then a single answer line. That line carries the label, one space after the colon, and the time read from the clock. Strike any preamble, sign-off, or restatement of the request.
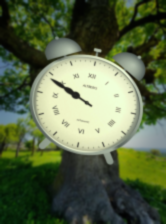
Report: 9:49
